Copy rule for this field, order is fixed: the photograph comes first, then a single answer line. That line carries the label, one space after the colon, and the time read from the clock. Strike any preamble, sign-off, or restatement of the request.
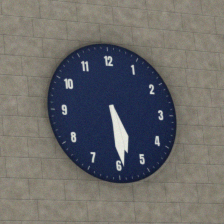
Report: 5:29
